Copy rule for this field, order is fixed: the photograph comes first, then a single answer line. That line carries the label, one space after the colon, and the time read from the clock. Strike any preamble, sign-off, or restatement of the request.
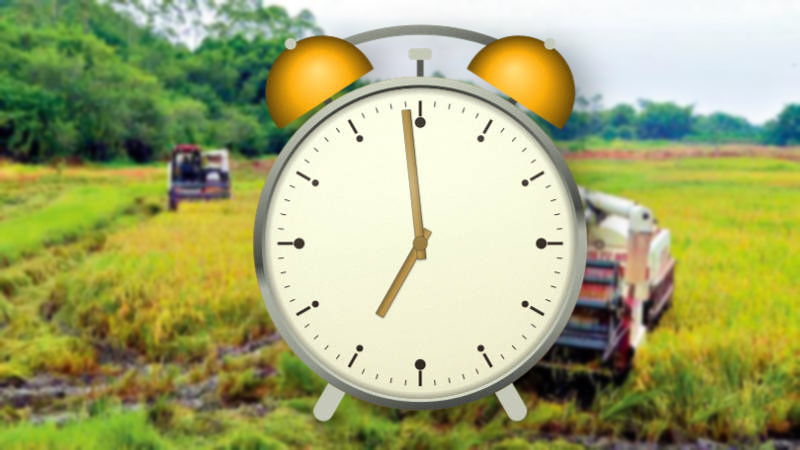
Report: 6:59
